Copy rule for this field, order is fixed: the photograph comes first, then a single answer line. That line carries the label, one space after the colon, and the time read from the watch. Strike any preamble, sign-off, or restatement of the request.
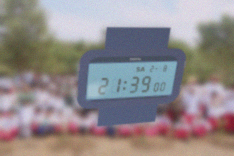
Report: 21:39:00
